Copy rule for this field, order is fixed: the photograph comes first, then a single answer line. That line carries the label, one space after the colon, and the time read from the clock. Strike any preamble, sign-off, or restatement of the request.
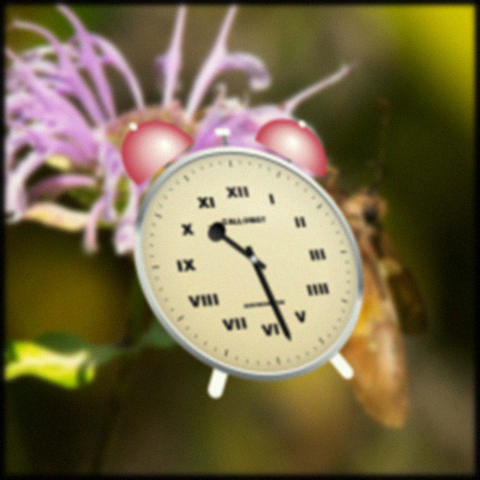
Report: 10:28
